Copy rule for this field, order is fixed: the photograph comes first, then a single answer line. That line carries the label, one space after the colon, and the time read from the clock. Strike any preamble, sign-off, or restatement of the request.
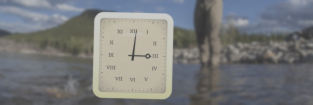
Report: 3:01
